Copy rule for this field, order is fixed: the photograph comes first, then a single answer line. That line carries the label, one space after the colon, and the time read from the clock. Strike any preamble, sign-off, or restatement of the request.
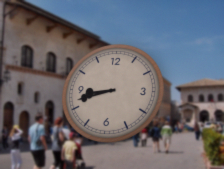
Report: 8:42
